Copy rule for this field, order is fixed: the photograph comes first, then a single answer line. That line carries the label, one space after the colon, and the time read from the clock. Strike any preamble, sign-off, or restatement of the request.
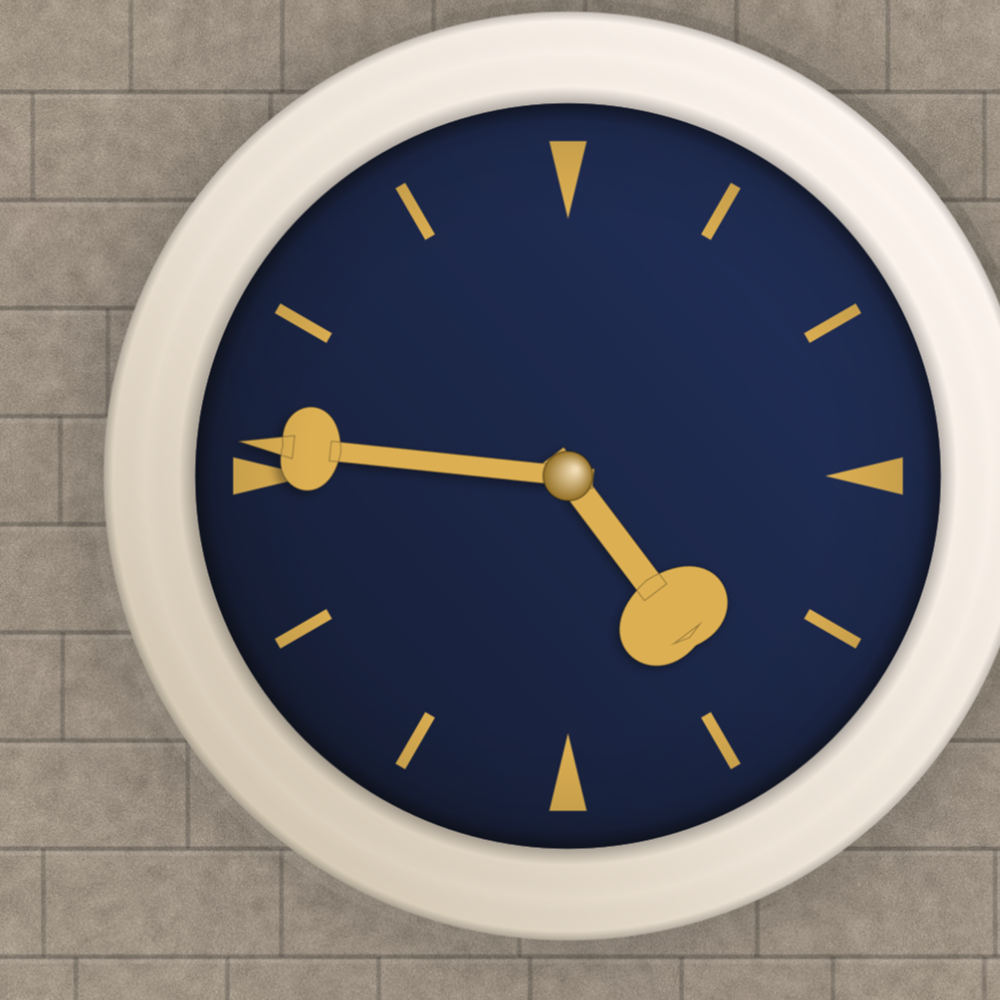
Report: 4:46
